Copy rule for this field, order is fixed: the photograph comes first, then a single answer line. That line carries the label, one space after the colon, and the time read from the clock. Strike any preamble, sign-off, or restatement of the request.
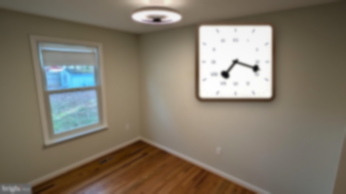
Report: 7:18
